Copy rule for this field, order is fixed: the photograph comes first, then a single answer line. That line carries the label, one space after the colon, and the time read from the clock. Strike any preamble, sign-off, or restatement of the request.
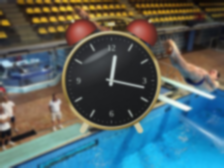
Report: 12:17
